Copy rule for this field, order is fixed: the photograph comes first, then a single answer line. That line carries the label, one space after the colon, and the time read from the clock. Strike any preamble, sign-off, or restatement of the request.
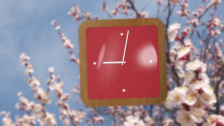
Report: 9:02
